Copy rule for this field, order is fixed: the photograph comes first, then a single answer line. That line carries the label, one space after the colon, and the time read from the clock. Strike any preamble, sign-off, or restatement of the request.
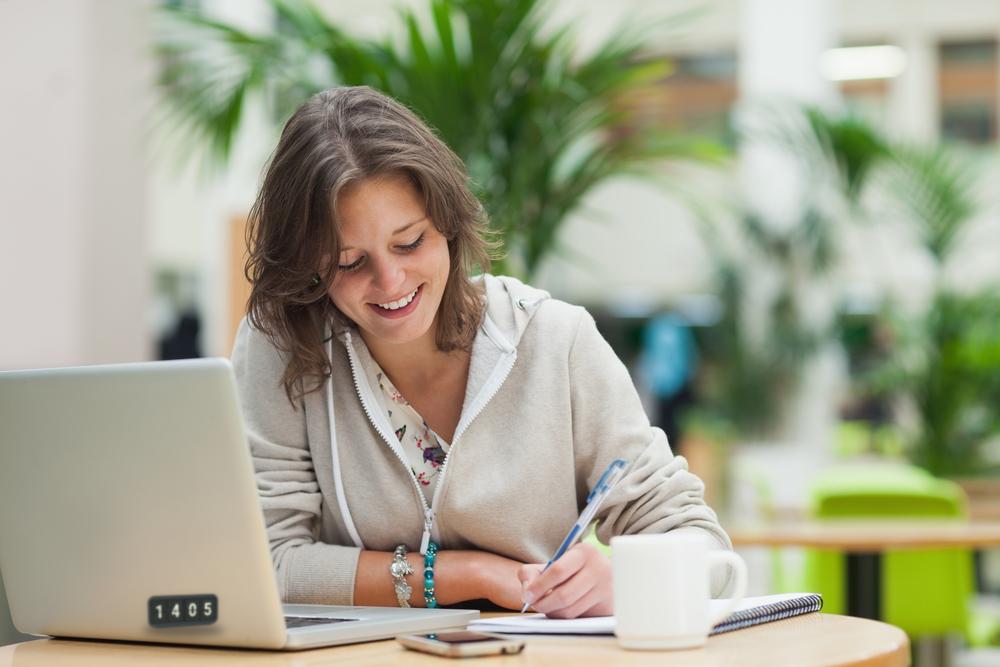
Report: 14:05
